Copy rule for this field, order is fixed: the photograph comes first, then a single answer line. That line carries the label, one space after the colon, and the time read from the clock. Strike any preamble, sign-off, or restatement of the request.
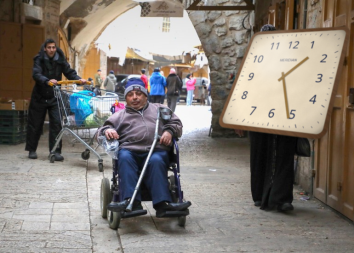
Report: 1:26
